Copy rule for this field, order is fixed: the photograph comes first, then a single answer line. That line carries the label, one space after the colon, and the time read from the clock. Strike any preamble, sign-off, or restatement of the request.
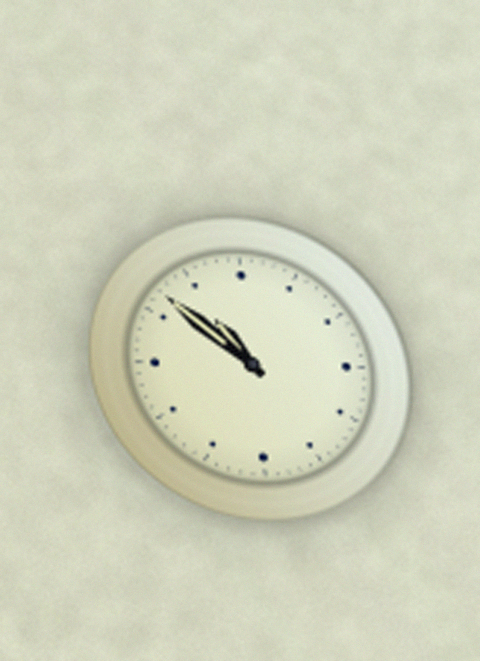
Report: 10:52
